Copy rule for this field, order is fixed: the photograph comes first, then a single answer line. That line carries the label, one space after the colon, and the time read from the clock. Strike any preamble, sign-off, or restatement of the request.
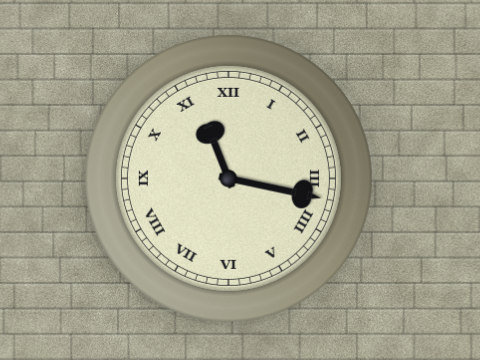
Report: 11:17
